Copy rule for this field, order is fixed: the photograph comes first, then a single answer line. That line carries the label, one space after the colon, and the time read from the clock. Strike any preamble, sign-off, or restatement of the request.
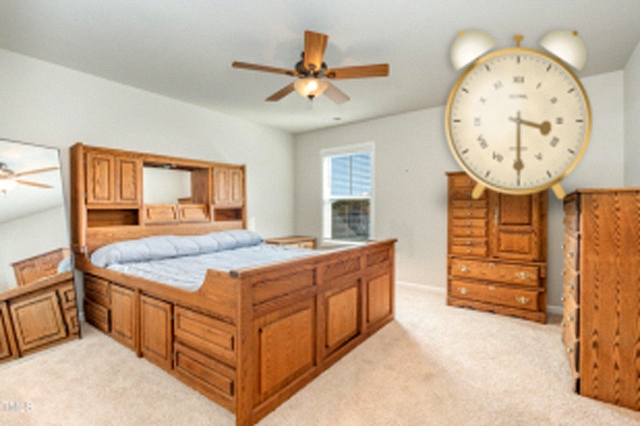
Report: 3:30
